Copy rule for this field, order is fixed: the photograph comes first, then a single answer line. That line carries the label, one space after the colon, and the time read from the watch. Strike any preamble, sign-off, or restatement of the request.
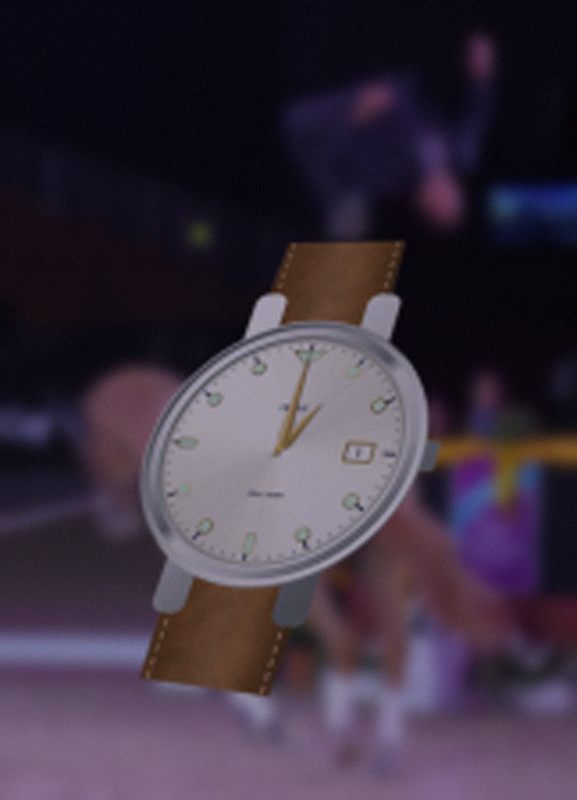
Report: 1:00
